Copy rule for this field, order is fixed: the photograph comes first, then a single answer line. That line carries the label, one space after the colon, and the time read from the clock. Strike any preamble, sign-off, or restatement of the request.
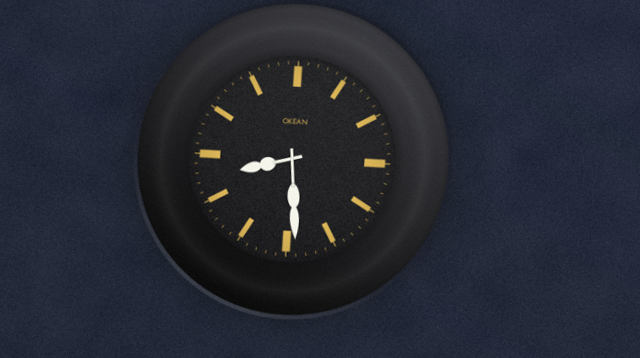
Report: 8:29
